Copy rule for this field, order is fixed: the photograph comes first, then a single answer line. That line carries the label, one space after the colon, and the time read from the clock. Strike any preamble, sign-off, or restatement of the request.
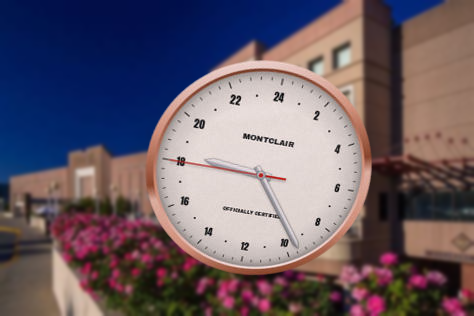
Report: 18:23:45
